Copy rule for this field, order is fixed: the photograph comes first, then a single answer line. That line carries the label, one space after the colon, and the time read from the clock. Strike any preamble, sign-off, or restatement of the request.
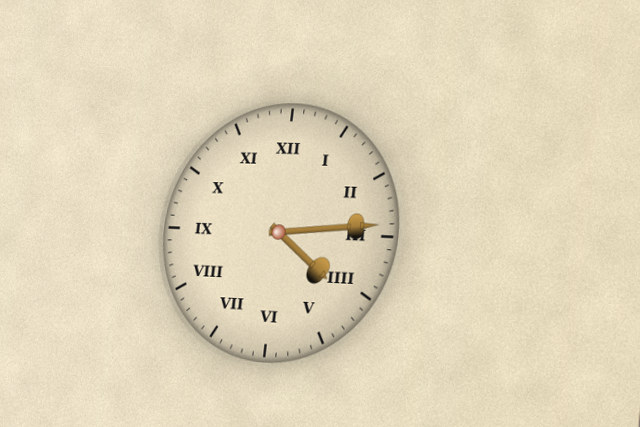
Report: 4:14
